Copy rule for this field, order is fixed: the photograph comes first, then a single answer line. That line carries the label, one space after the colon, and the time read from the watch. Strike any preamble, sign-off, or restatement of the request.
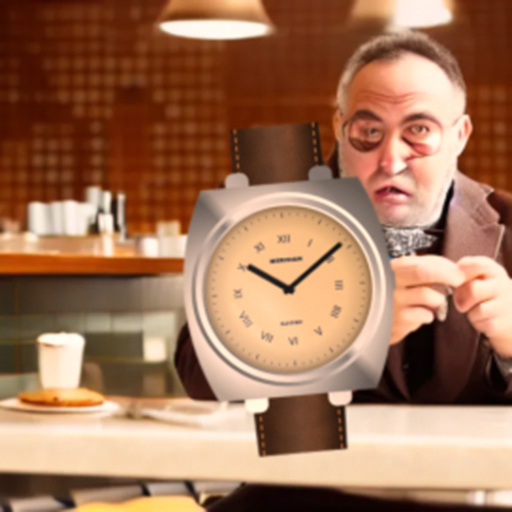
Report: 10:09
